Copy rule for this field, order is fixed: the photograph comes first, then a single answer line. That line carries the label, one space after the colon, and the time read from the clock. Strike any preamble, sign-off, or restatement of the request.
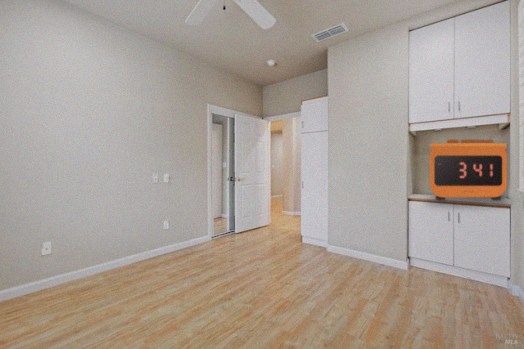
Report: 3:41
